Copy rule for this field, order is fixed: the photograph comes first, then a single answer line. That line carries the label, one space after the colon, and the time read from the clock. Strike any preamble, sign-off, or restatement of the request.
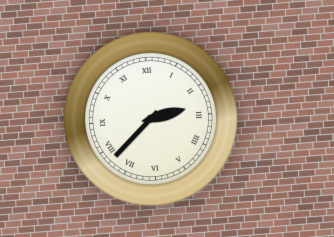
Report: 2:38
